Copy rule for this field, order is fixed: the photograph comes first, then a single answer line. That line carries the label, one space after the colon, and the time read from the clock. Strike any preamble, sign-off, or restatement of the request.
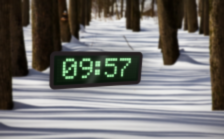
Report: 9:57
